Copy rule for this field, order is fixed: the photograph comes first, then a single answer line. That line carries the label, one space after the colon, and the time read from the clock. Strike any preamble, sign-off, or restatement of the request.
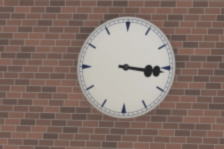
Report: 3:16
